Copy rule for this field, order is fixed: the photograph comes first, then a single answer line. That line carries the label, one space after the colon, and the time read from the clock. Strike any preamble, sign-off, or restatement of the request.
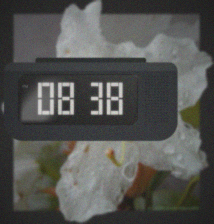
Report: 8:38
